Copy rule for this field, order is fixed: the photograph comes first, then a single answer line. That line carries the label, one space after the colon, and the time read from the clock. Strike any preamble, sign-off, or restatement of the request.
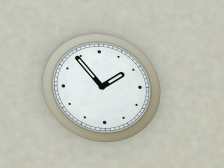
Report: 1:54
